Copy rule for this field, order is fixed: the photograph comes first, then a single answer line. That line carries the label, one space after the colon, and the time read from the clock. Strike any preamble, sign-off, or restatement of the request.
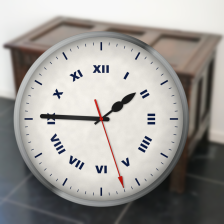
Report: 1:45:27
